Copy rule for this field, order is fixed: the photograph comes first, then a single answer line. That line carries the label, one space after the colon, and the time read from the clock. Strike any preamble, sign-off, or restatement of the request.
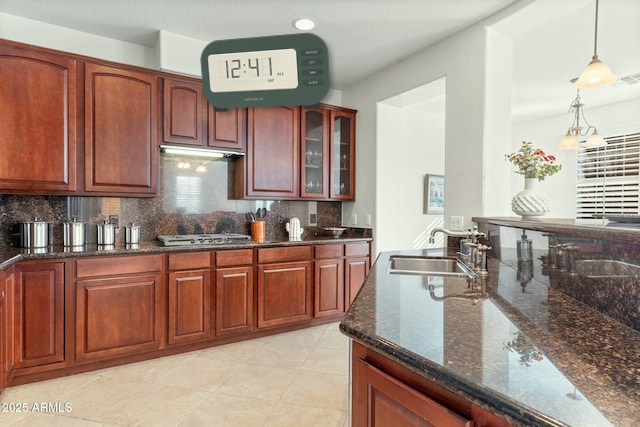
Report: 12:41
